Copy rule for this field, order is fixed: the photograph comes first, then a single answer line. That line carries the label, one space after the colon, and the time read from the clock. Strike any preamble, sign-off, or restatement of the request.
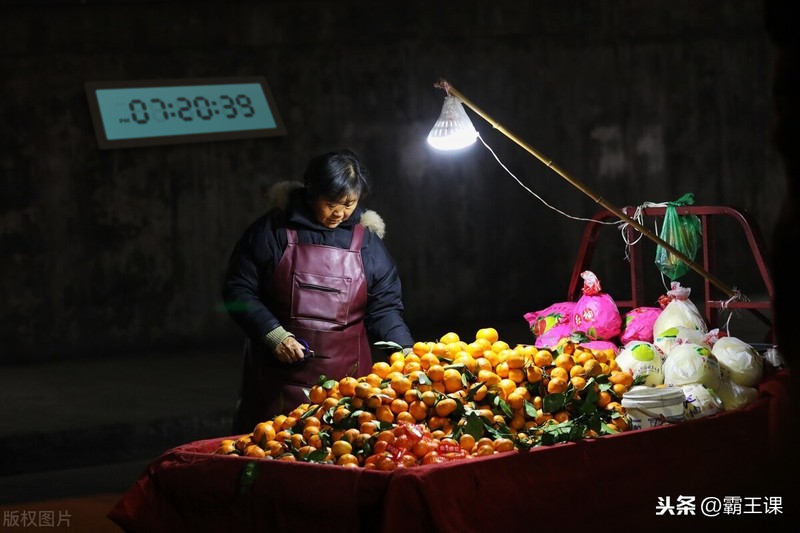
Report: 7:20:39
